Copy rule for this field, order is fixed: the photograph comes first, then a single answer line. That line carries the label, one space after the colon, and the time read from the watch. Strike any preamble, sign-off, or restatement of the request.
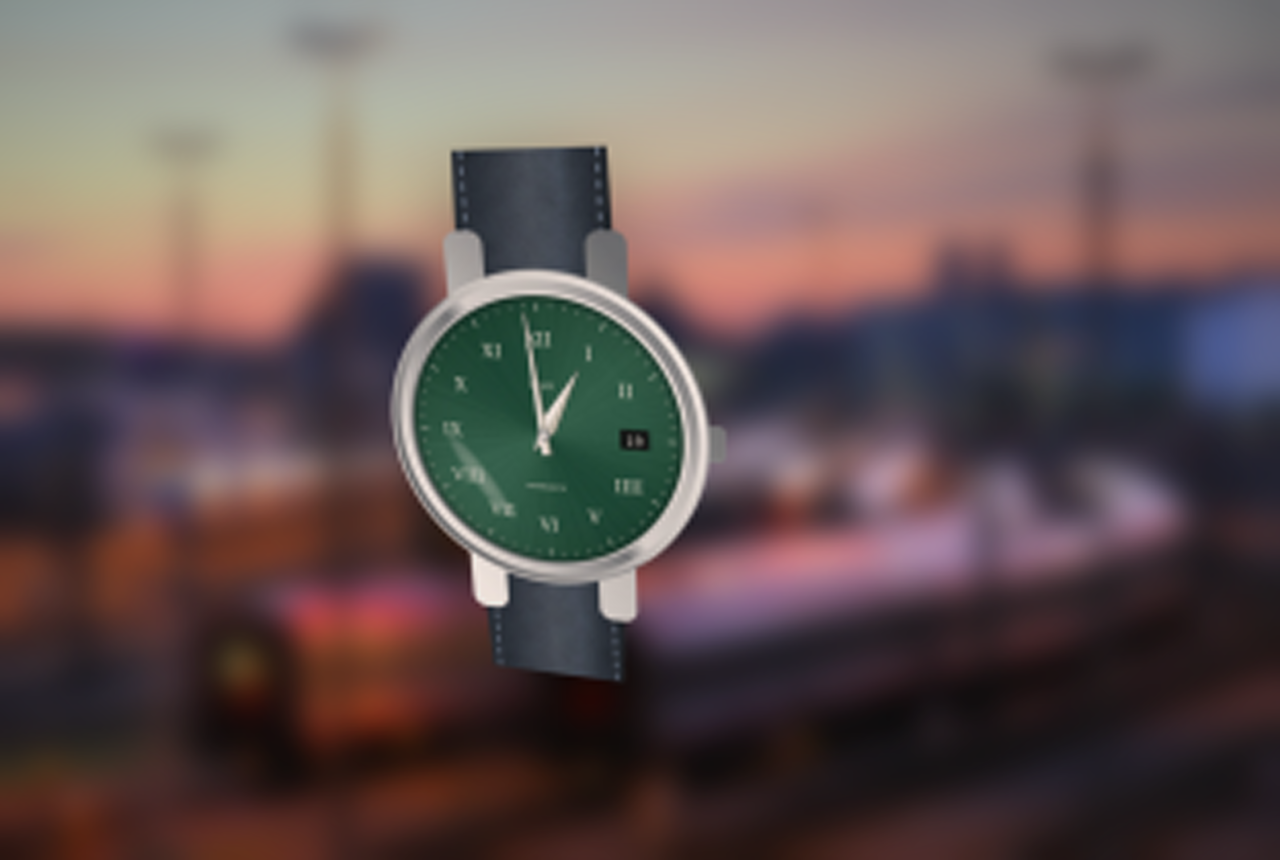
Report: 12:59
